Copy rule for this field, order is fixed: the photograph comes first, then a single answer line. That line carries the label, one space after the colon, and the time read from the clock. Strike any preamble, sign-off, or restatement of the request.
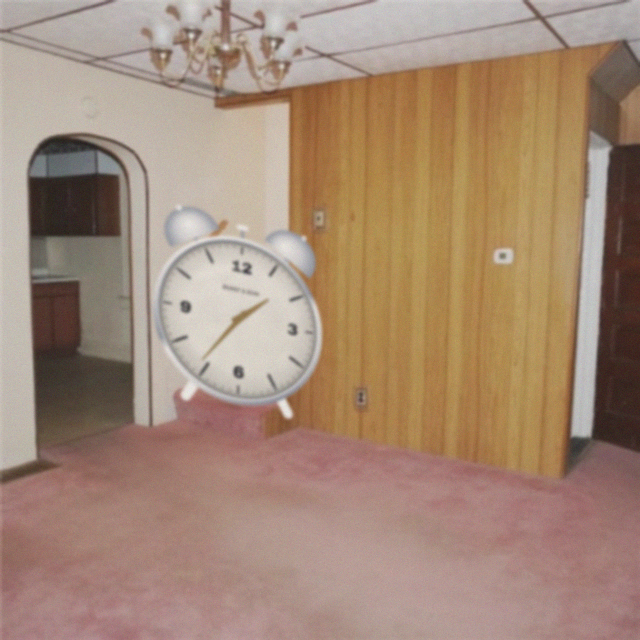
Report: 1:36
